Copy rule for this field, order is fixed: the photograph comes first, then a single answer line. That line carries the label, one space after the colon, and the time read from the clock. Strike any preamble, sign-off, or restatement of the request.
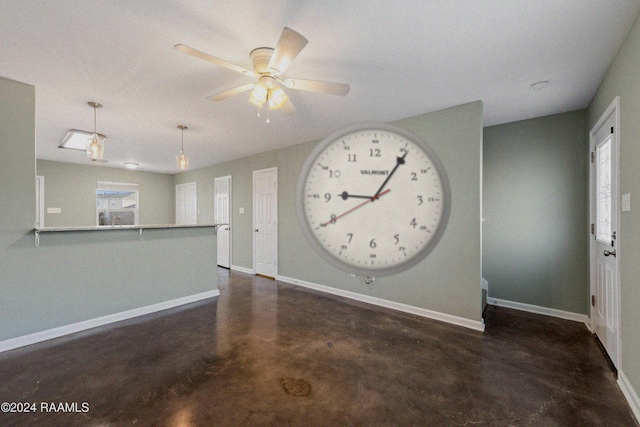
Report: 9:05:40
